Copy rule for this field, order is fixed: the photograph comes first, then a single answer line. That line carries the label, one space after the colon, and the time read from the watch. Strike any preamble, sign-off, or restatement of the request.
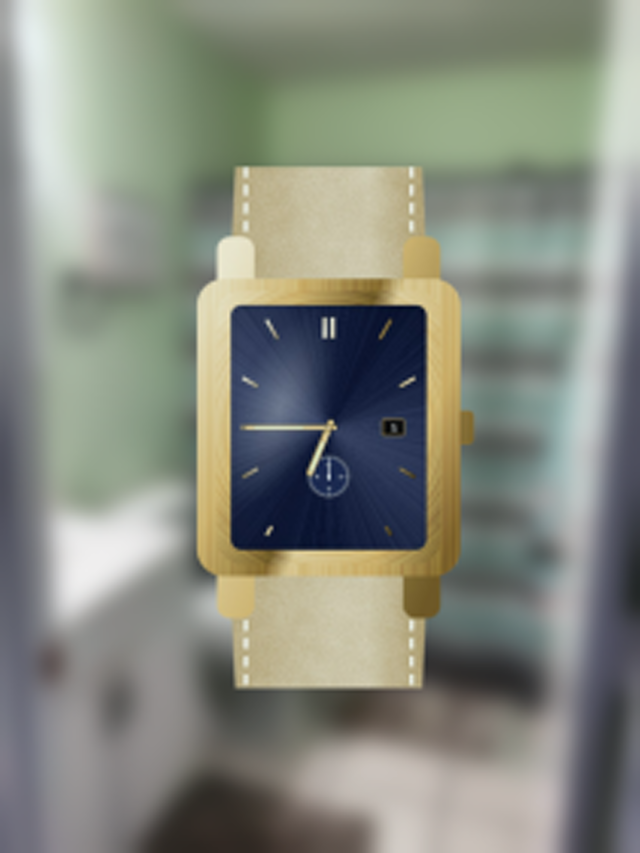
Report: 6:45
